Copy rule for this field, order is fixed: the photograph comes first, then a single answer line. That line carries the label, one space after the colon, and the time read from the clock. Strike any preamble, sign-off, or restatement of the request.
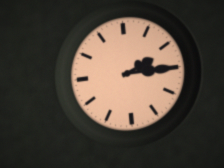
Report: 2:15
